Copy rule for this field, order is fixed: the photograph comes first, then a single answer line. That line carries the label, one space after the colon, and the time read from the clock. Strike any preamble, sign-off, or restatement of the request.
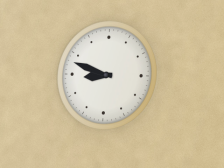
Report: 8:48
